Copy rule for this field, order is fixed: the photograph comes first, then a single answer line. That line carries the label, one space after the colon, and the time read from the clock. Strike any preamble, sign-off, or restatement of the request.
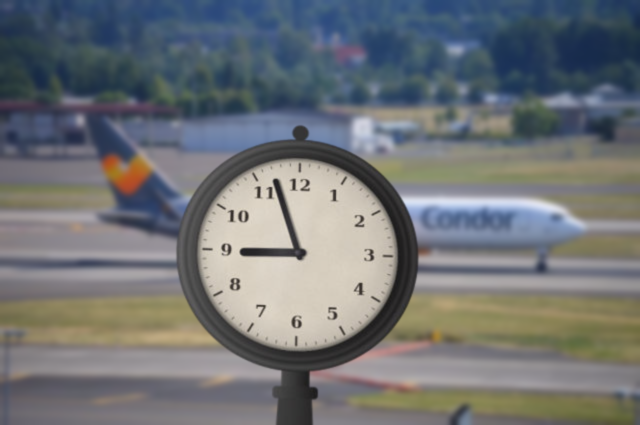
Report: 8:57
